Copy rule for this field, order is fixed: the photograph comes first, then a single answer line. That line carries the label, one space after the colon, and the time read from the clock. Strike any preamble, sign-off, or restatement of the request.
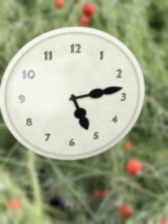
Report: 5:13
